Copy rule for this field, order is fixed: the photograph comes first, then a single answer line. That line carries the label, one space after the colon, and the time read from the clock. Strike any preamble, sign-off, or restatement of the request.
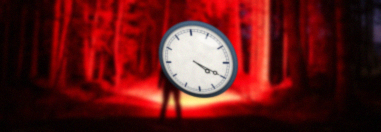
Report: 4:20
